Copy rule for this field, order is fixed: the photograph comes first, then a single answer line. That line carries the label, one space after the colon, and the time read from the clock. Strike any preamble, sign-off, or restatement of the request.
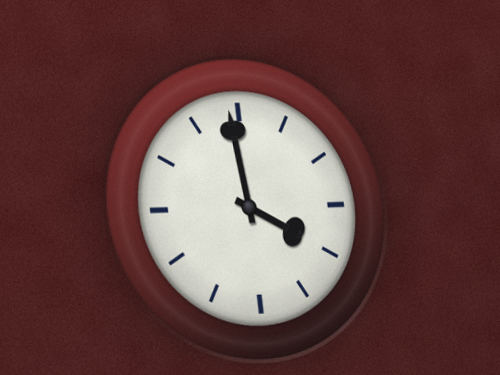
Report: 3:59
